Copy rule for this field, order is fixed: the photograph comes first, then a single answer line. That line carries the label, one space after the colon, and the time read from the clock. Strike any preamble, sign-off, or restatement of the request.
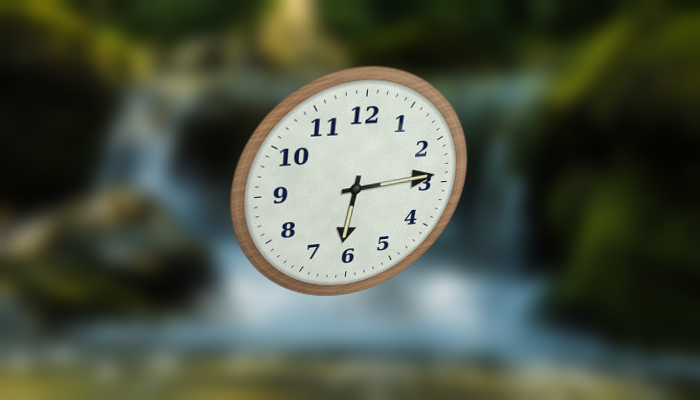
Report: 6:14
